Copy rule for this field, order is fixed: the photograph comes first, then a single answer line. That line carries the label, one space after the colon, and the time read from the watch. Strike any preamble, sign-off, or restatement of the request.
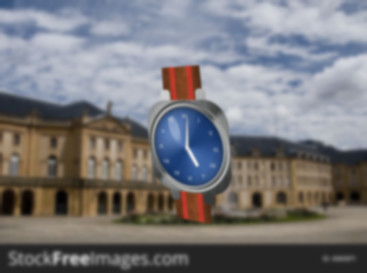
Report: 5:01
